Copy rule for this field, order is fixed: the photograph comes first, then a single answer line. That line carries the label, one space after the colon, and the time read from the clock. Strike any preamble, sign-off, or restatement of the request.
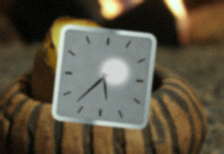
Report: 5:37
